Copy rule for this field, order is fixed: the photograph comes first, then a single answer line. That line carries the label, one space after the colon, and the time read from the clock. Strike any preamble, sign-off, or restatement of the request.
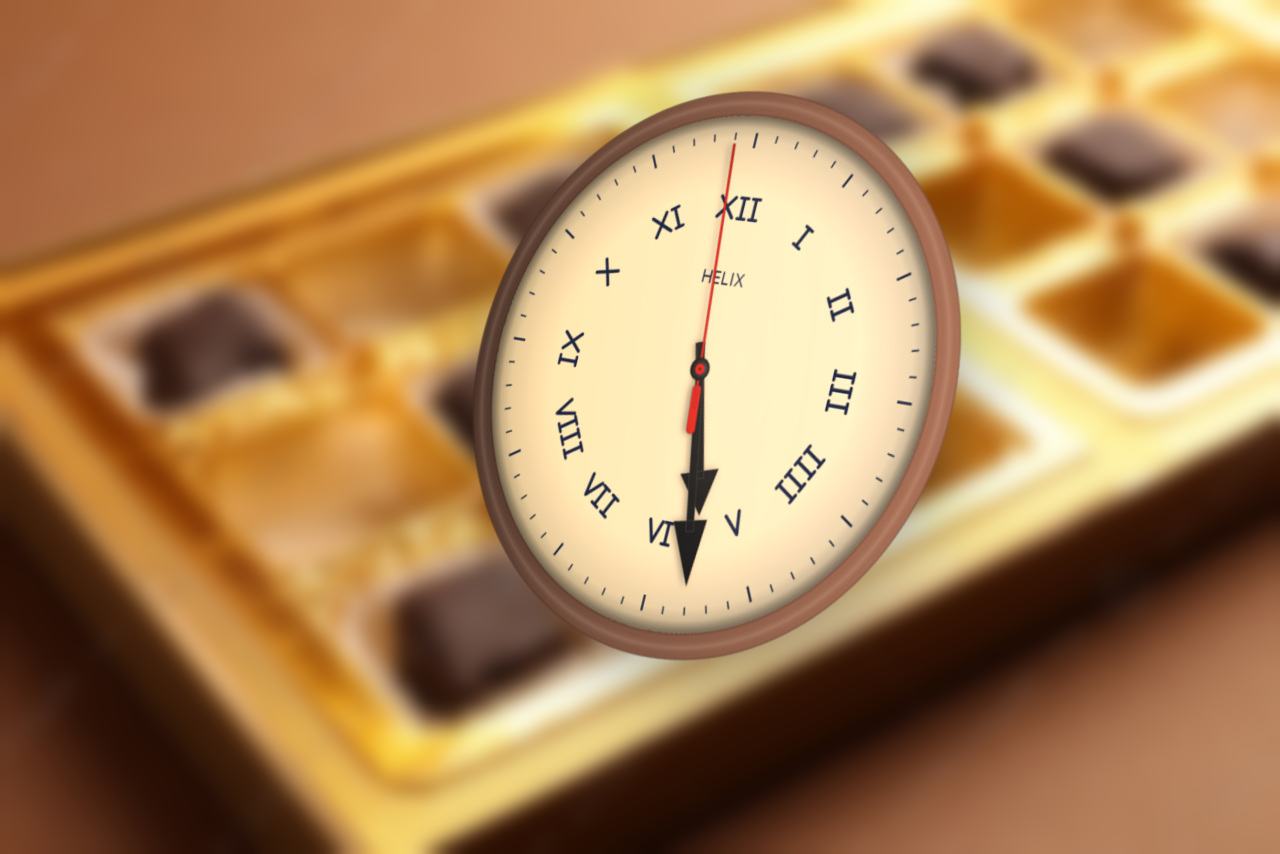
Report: 5:27:59
